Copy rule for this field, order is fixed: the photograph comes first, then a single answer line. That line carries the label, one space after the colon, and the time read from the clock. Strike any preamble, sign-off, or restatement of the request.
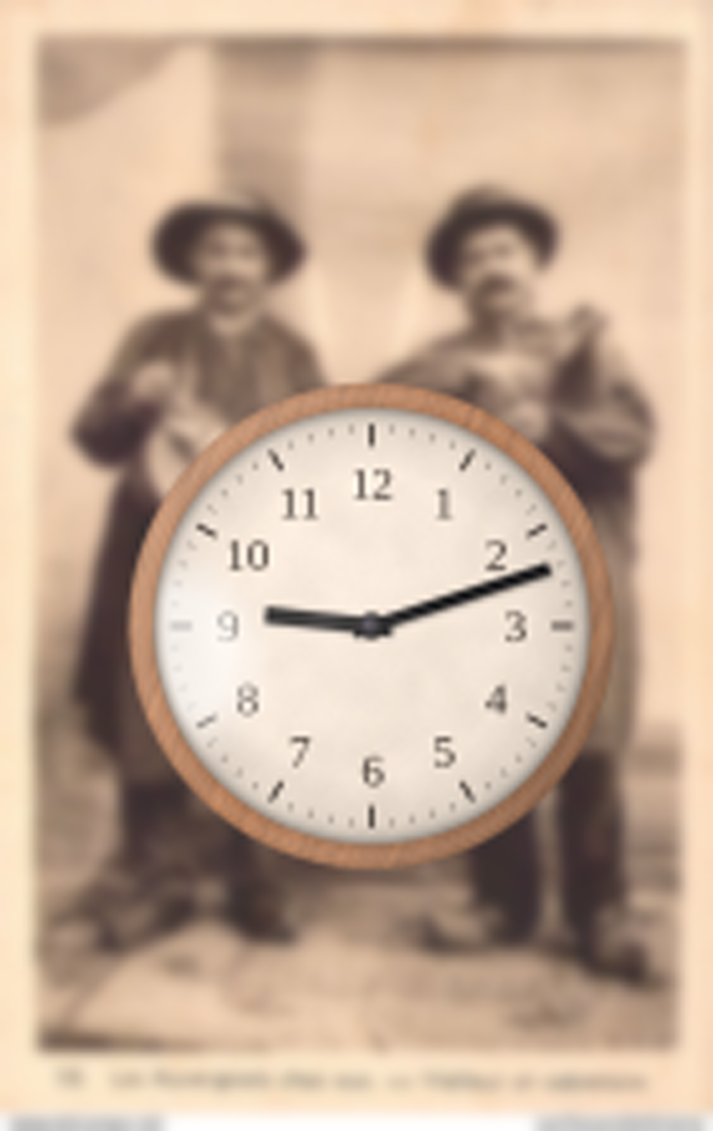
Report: 9:12
